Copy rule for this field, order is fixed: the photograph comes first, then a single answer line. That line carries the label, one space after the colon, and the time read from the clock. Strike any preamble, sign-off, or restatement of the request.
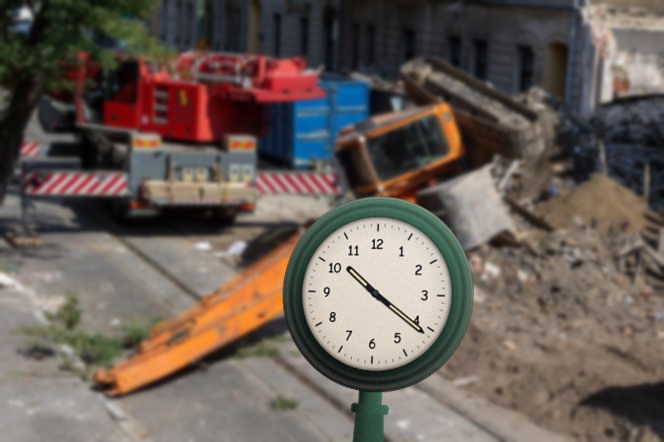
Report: 10:21
